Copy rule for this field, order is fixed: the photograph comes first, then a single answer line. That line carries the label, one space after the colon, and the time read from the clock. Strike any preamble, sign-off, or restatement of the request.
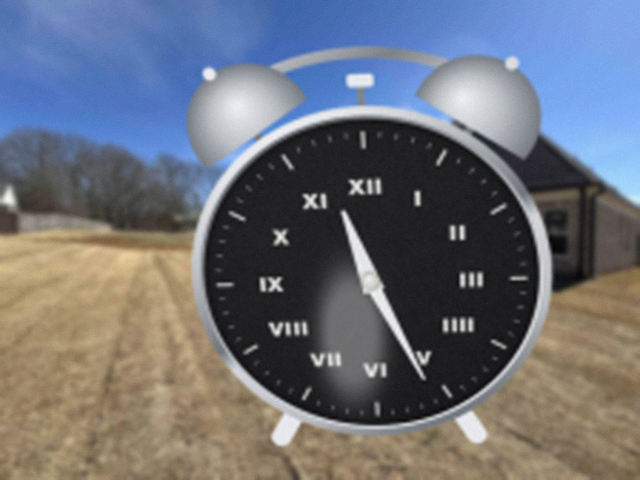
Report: 11:26
